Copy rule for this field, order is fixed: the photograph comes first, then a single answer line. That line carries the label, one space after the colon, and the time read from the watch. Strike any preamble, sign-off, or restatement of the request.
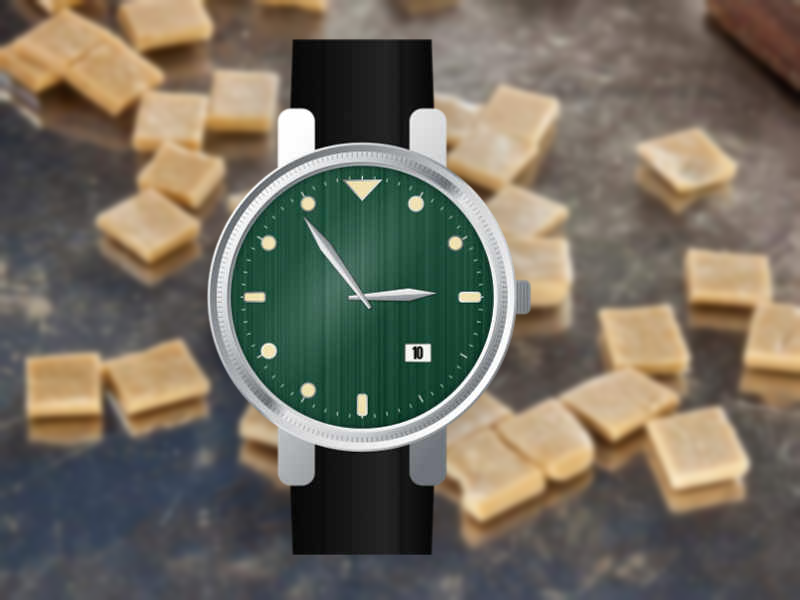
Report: 2:54
